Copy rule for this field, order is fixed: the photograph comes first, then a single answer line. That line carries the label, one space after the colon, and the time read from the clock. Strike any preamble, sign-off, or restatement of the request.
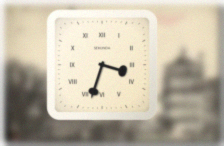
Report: 3:33
